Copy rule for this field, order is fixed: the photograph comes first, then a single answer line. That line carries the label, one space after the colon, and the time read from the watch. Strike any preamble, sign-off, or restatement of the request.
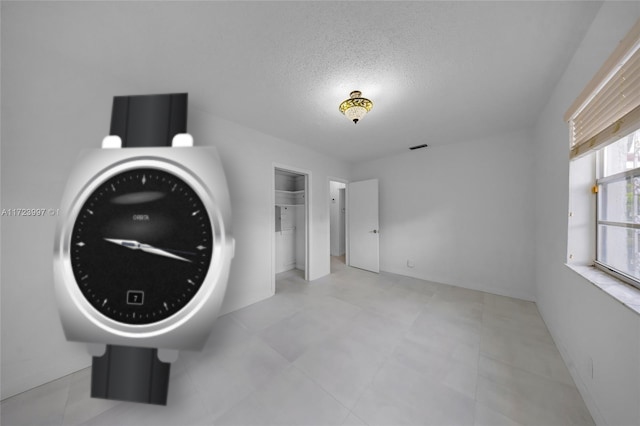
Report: 9:17:16
